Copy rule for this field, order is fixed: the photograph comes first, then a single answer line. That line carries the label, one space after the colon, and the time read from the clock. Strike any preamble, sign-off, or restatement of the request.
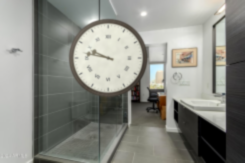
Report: 9:47
